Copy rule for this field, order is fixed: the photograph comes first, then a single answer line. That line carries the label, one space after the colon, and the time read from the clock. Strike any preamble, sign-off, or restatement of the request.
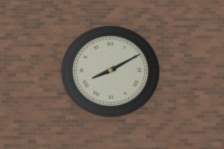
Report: 8:10
